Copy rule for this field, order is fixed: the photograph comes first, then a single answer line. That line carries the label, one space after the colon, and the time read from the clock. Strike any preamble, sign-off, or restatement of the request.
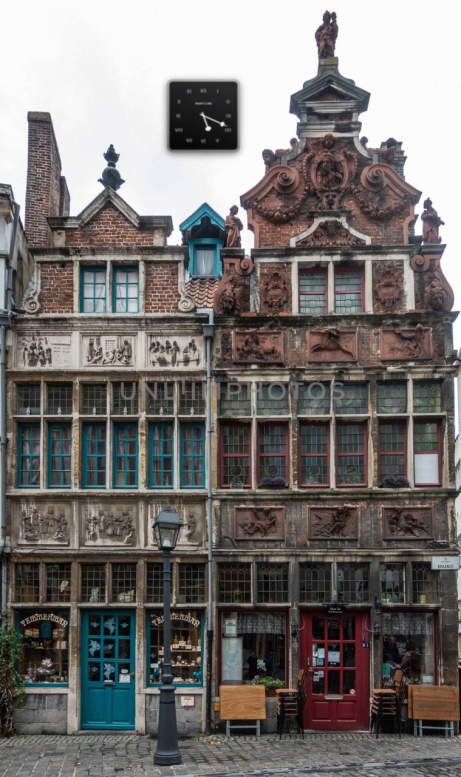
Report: 5:19
